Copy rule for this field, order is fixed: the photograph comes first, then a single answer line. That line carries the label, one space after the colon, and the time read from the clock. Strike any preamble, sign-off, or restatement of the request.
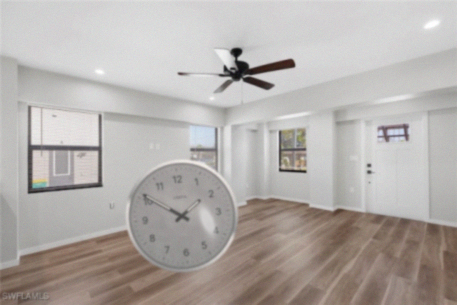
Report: 1:51
